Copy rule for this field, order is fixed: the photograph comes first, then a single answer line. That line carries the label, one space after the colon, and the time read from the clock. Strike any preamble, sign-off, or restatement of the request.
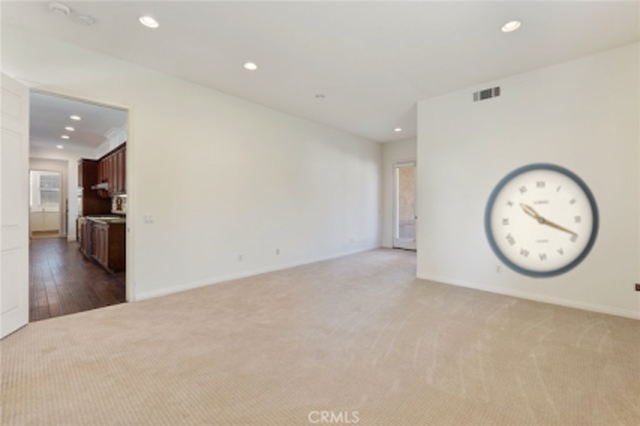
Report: 10:19
